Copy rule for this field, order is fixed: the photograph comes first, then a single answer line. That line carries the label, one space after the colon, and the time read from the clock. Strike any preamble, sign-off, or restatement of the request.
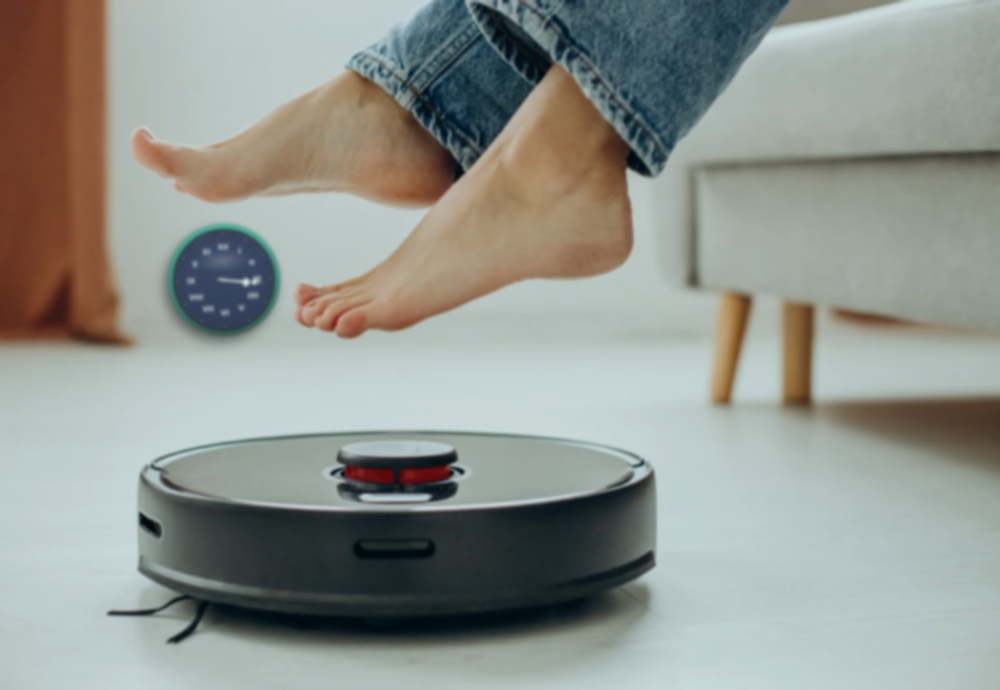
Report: 3:16
